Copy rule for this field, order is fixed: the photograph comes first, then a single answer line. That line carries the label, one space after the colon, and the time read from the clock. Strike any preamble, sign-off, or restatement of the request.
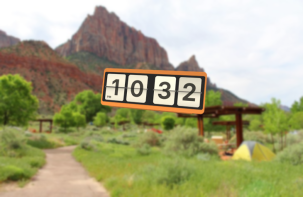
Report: 10:32
